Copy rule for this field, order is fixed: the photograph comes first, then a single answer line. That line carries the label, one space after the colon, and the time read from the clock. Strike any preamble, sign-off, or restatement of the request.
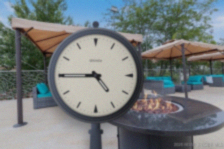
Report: 4:45
